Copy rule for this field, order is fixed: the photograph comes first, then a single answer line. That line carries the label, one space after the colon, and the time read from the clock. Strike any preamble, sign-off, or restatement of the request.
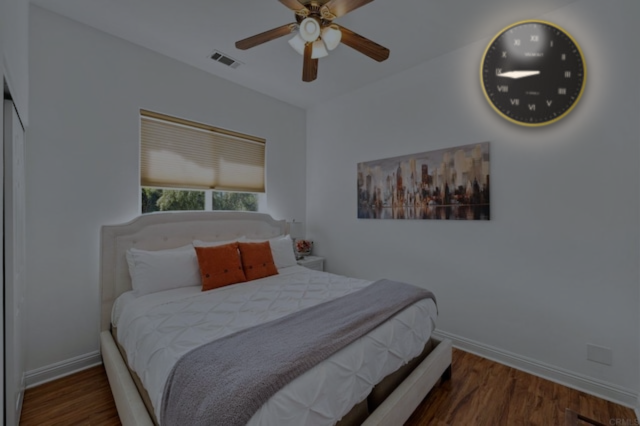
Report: 8:44
